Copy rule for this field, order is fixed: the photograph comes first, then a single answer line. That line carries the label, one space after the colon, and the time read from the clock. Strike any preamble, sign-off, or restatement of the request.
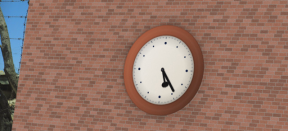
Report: 5:24
